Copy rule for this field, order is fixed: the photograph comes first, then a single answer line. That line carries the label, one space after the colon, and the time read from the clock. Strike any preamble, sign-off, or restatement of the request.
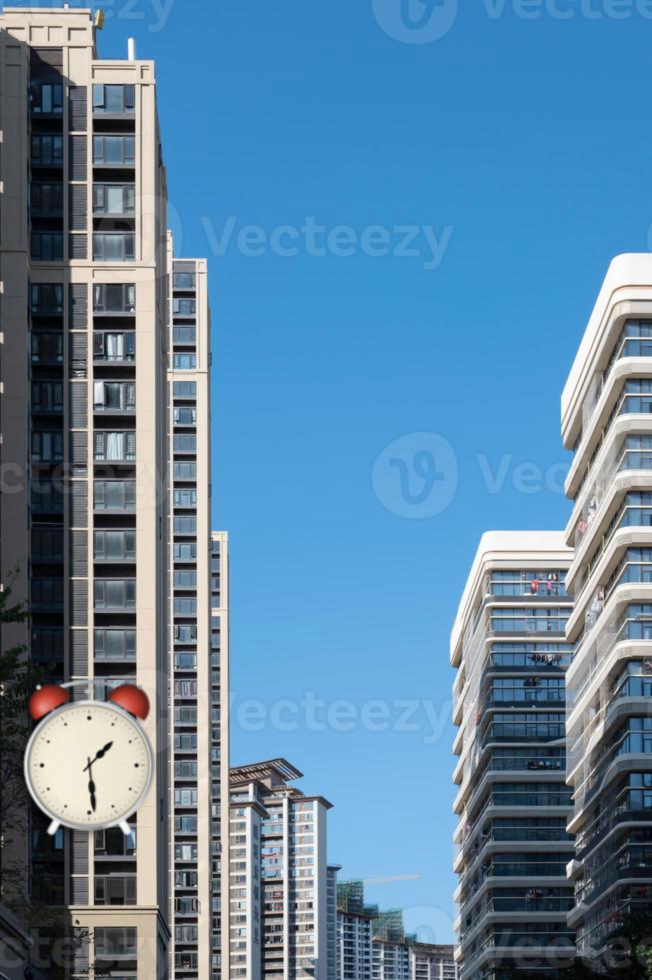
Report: 1:29
